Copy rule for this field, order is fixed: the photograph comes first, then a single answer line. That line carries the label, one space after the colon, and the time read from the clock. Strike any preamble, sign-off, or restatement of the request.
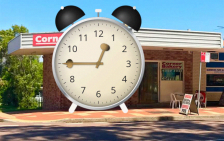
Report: 12:45
